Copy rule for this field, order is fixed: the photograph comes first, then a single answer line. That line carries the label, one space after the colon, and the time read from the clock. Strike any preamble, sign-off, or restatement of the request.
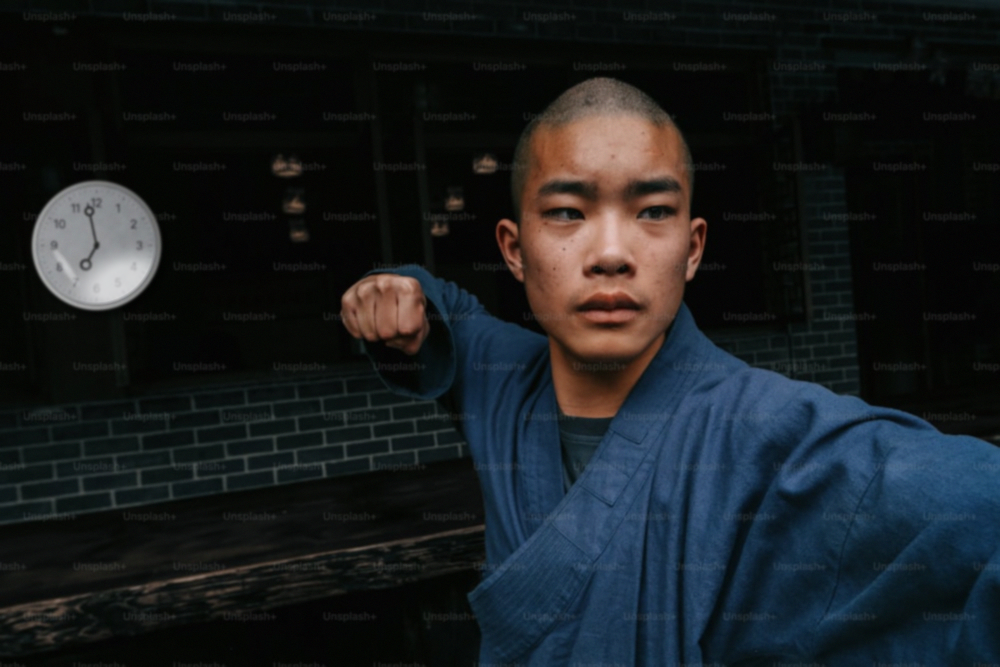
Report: 6:58
